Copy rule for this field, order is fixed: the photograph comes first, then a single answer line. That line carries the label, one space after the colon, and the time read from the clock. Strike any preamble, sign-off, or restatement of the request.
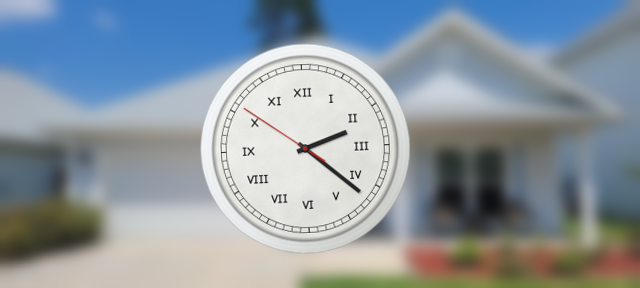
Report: 2:21:51
